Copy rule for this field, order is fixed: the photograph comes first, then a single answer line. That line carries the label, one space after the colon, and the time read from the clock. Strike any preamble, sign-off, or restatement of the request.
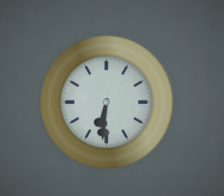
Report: 6:31
